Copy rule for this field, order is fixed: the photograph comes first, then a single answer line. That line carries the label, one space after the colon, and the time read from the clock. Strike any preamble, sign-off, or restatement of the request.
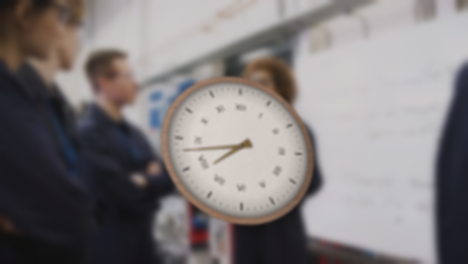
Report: 7:43
